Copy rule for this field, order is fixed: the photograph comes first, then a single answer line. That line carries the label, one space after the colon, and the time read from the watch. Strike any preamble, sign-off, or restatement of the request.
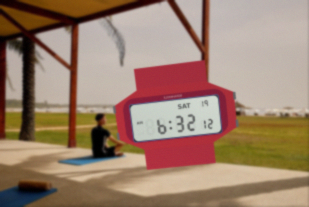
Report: 6:32:12
